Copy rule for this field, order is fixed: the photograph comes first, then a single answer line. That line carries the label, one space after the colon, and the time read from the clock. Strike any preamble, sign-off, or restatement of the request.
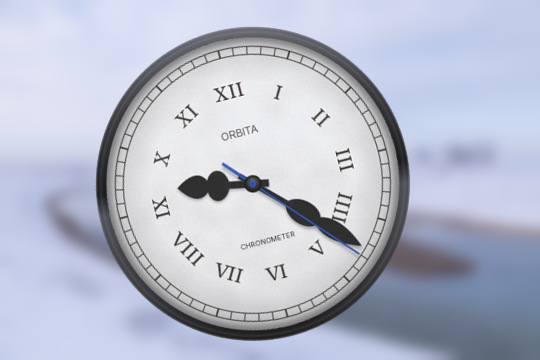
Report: 9:22:23
